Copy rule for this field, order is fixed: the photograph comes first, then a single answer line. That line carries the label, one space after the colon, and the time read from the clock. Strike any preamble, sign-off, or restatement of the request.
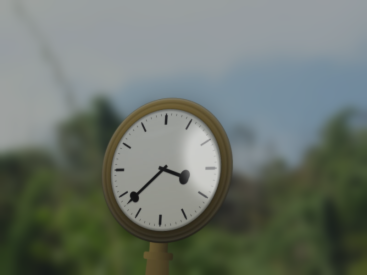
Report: 3:38
